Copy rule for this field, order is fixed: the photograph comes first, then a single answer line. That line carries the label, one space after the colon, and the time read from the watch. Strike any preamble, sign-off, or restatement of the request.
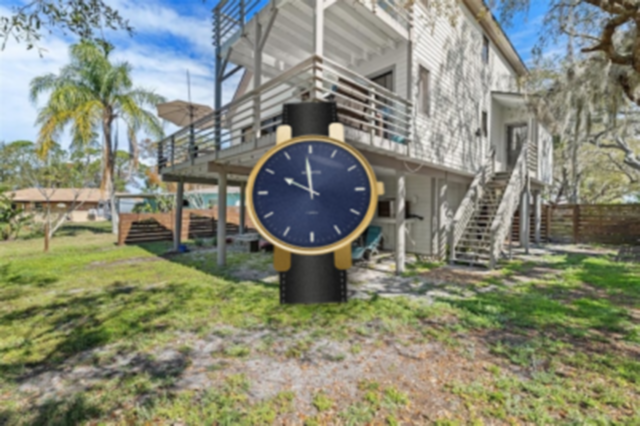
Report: 9:59
